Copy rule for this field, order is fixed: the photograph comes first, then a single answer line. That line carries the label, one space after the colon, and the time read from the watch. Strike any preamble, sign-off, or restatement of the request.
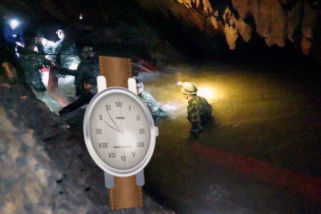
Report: 9:54
